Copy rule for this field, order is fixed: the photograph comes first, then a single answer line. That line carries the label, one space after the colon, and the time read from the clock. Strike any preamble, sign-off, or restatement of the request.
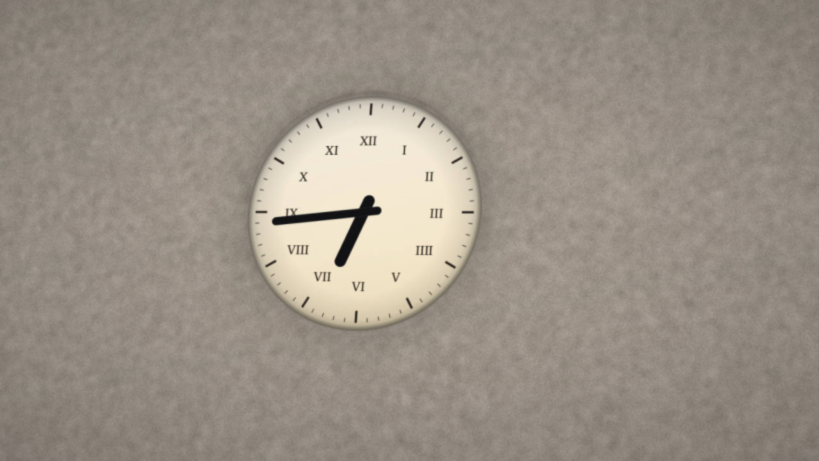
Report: 6:44
